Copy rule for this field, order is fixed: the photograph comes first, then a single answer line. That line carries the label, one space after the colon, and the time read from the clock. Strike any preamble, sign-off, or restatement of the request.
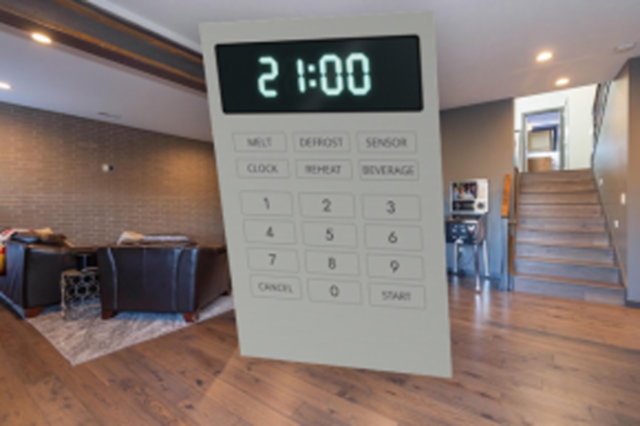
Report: 21:00
